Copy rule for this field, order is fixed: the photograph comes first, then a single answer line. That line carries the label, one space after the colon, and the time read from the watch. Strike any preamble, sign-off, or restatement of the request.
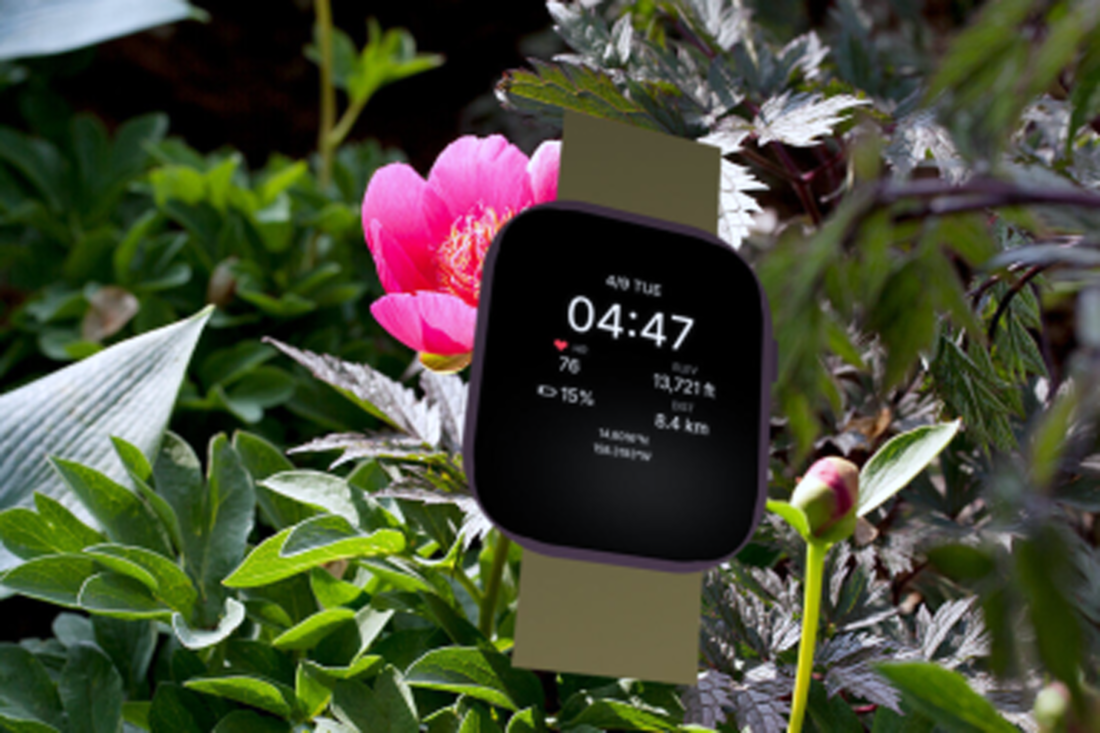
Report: 4:47
